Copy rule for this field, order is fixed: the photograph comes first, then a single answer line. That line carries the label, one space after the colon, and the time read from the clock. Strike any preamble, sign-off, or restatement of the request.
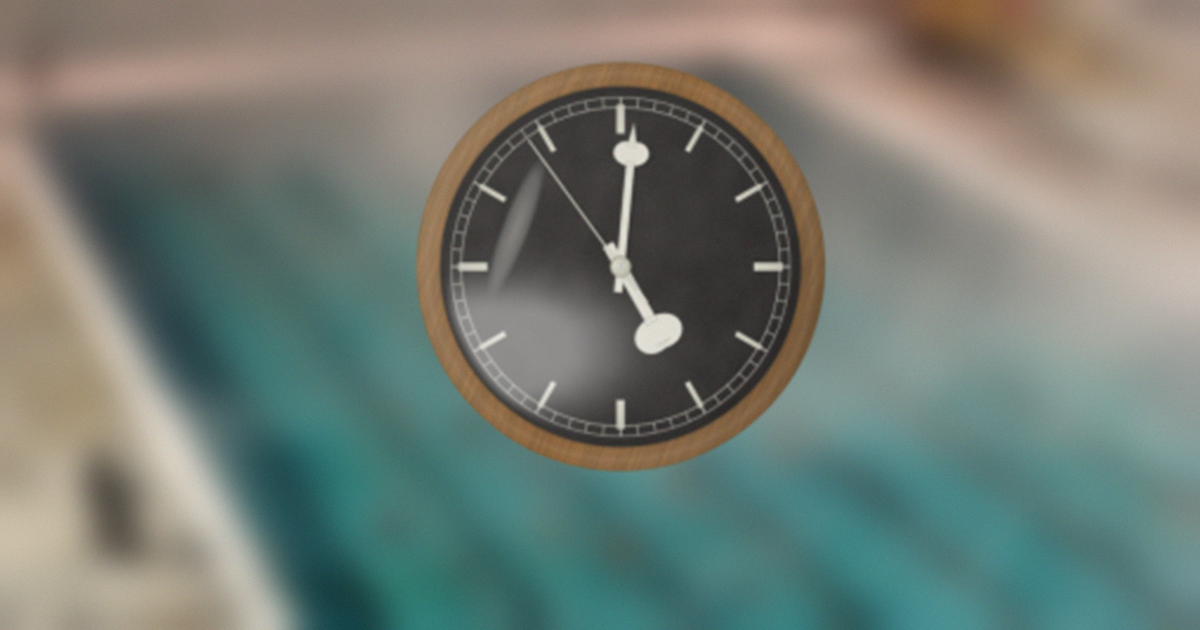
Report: 5:00:54
